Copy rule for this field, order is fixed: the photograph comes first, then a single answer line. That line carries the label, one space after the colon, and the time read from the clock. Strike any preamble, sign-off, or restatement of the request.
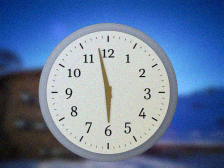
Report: 5:58
